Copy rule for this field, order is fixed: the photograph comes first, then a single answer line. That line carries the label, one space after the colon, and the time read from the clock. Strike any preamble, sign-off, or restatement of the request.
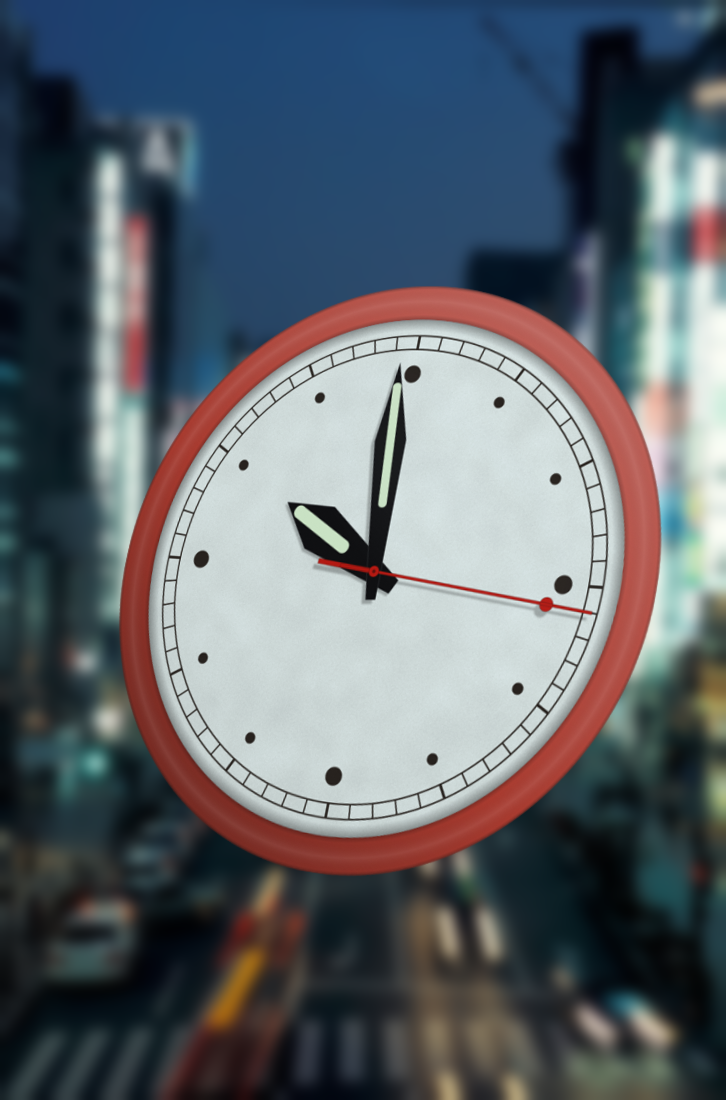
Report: 9:59:16
